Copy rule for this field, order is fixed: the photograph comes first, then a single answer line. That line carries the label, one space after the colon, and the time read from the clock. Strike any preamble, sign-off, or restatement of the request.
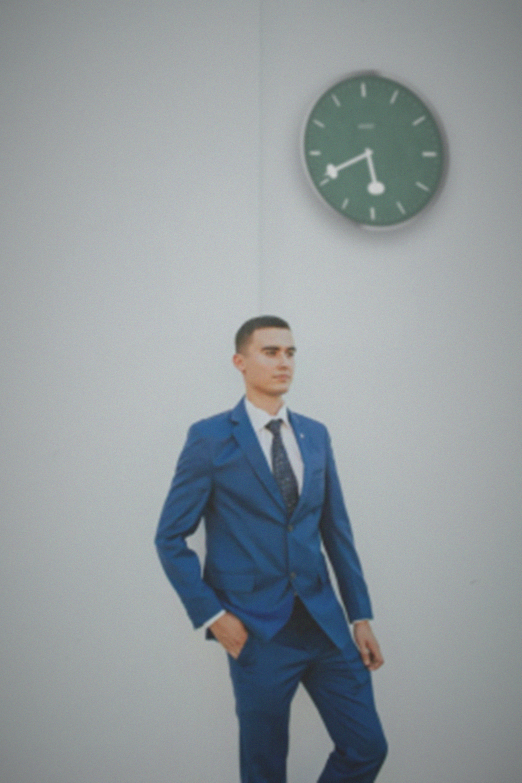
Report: 5:41
